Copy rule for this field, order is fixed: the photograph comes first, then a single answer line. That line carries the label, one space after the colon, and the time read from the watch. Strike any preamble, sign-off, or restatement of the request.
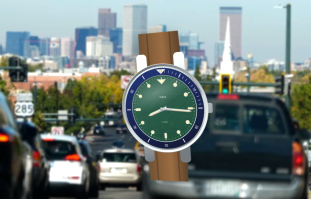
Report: 8:16
